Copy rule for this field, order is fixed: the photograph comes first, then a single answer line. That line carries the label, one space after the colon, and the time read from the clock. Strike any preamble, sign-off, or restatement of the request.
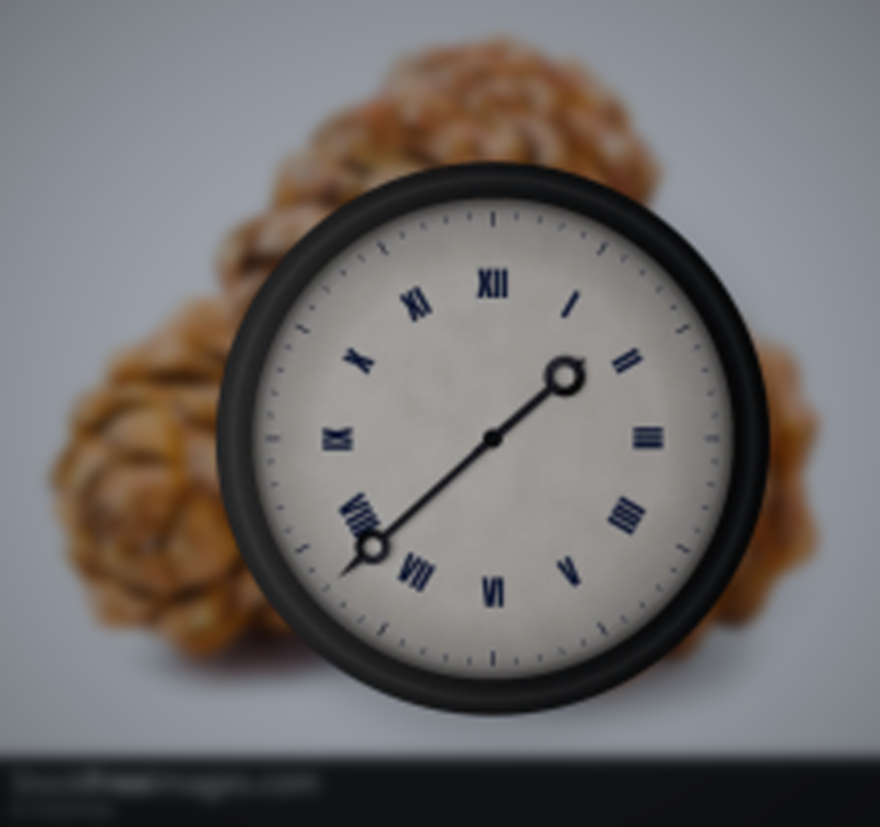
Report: 1:38
